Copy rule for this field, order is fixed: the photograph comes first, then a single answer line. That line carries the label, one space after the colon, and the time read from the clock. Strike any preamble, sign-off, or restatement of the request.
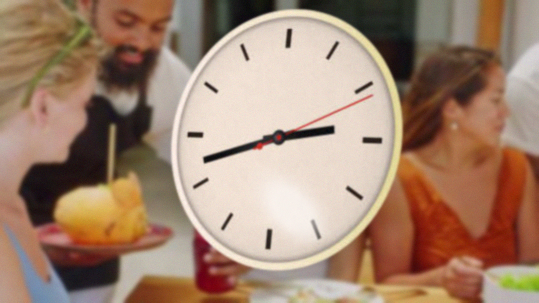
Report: 2:42:11
